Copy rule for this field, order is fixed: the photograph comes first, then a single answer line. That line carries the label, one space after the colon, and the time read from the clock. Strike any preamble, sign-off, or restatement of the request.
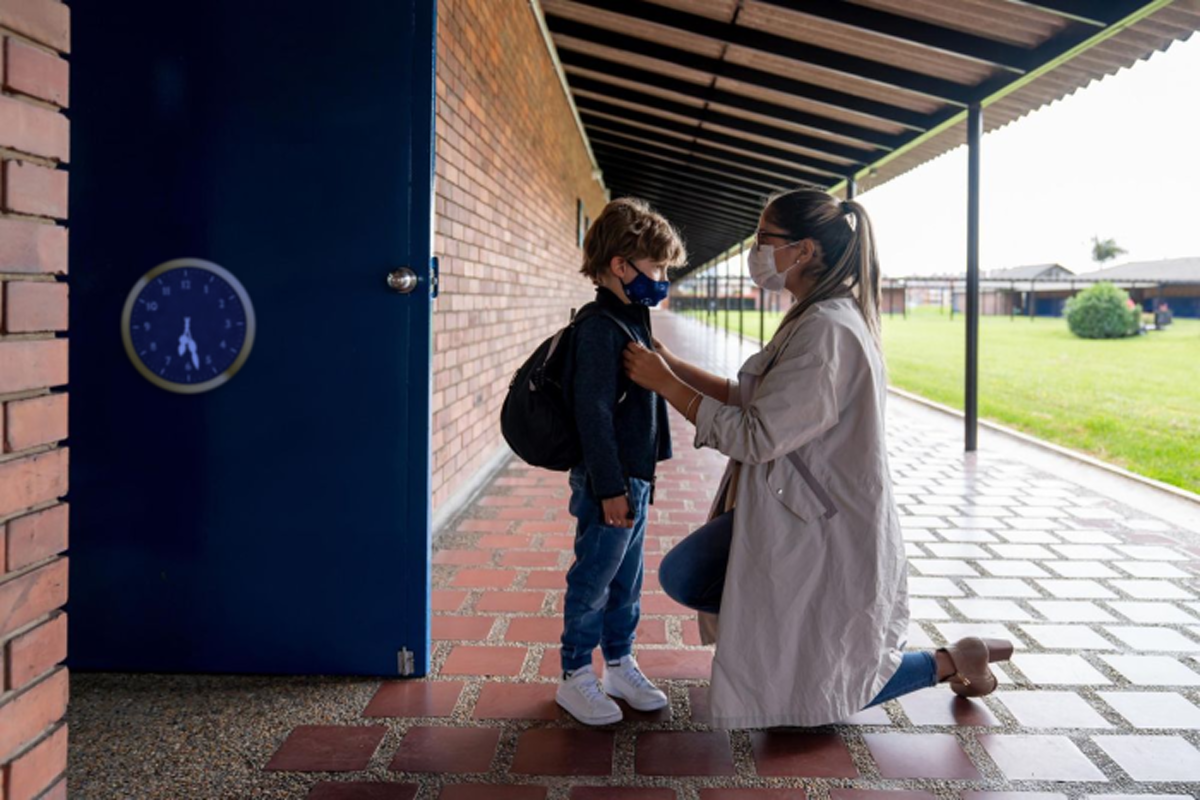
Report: 6:28
